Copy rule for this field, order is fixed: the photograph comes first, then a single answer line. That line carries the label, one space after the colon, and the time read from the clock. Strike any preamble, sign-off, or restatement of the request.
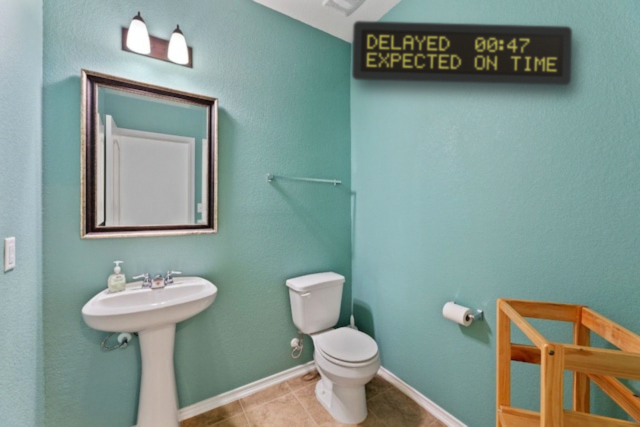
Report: 0:47
